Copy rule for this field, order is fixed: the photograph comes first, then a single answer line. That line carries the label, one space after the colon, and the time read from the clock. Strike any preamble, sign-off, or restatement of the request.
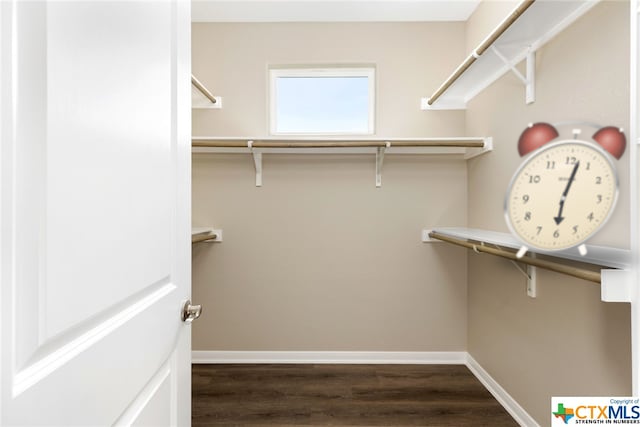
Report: 6:02
